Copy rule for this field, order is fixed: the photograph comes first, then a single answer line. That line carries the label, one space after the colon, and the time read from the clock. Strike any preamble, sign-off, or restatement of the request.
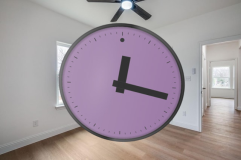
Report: 12:17
